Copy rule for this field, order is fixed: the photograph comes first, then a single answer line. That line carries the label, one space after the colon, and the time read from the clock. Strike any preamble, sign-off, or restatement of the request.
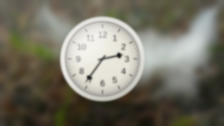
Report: 2:36
